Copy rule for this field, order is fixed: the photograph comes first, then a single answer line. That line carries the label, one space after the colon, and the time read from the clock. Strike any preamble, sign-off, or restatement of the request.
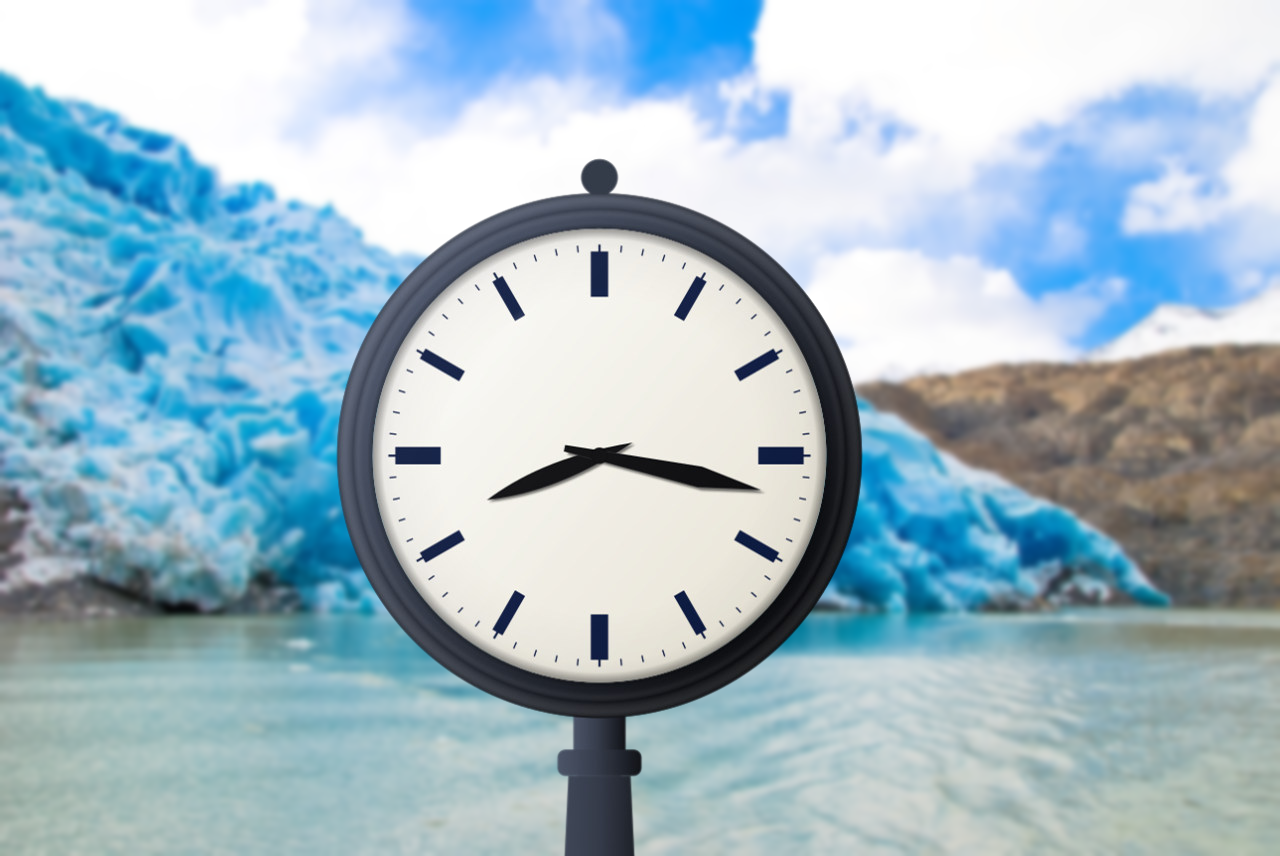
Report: 8:17
